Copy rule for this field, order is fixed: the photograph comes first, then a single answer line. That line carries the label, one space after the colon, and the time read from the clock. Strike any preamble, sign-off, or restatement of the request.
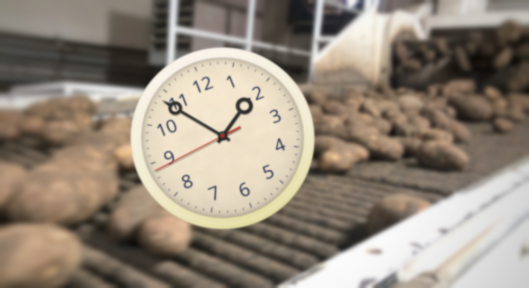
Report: 1:53:44
